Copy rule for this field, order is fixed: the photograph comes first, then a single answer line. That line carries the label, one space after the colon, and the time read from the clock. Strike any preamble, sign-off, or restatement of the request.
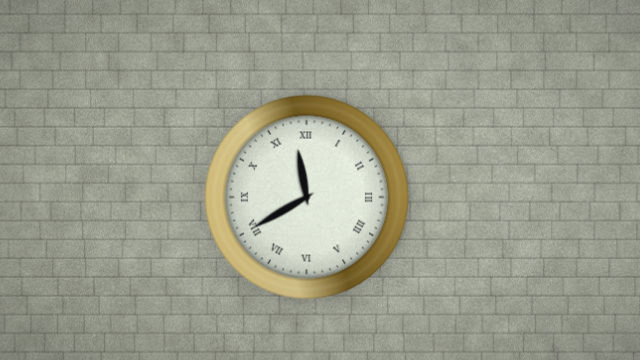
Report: 11:40
